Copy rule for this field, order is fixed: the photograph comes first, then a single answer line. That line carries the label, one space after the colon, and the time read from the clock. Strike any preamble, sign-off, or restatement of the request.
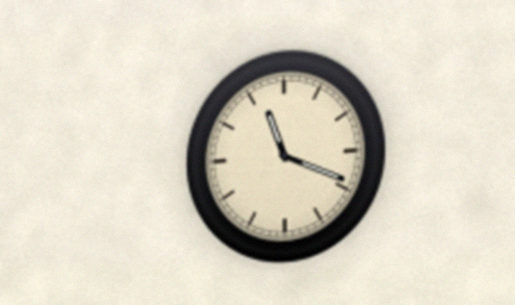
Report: 11:19
